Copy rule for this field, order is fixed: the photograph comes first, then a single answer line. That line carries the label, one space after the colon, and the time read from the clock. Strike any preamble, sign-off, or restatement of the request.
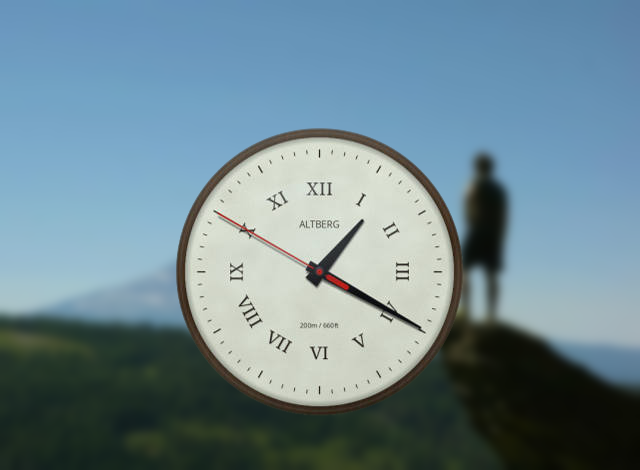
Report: 1:19:50
